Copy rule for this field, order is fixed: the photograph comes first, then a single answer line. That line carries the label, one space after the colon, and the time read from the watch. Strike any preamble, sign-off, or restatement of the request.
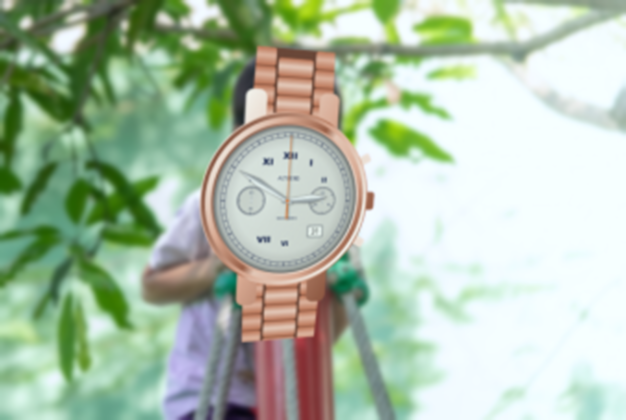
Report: 2:50
